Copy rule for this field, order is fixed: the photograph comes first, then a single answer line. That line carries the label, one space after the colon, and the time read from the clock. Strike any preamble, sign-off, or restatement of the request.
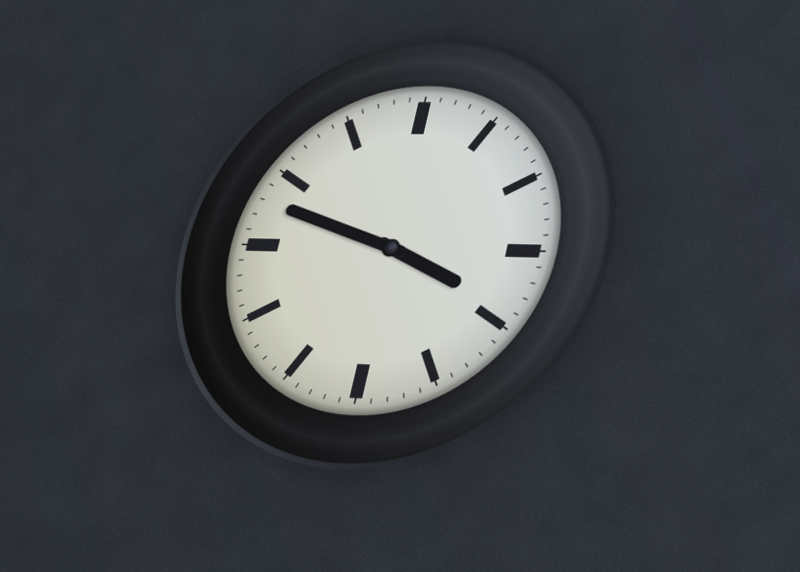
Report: 3:48
